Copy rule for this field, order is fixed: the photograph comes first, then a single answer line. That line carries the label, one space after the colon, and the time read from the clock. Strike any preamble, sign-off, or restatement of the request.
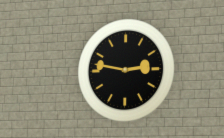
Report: 2:47
